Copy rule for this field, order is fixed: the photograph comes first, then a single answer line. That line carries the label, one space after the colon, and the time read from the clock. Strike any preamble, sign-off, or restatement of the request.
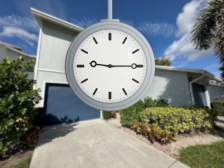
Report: 9:15
